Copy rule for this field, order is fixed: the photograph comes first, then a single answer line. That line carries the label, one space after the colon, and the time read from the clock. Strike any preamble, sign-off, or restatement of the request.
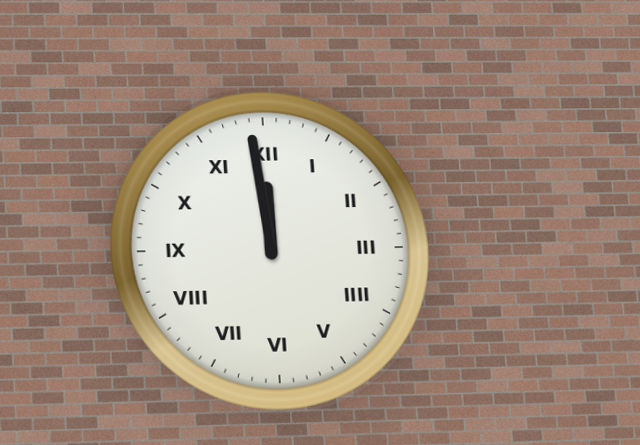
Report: 11:59
